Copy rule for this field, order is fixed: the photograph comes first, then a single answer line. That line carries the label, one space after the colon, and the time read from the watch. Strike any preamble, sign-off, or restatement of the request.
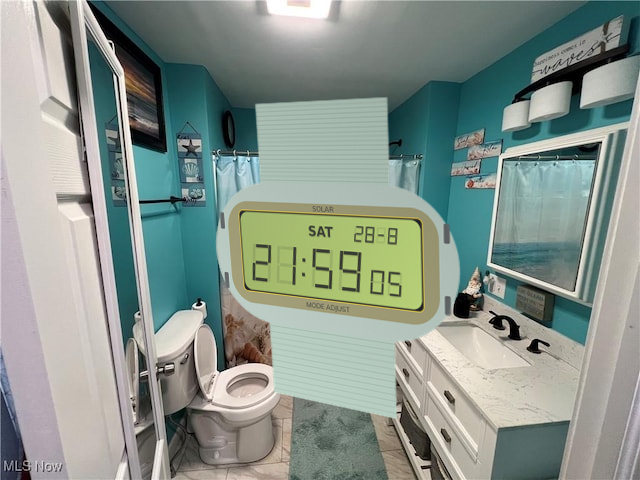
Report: 21:59:05
